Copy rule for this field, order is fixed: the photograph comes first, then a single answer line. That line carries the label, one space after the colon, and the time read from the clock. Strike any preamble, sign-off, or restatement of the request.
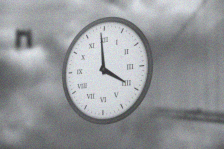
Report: 3:59
